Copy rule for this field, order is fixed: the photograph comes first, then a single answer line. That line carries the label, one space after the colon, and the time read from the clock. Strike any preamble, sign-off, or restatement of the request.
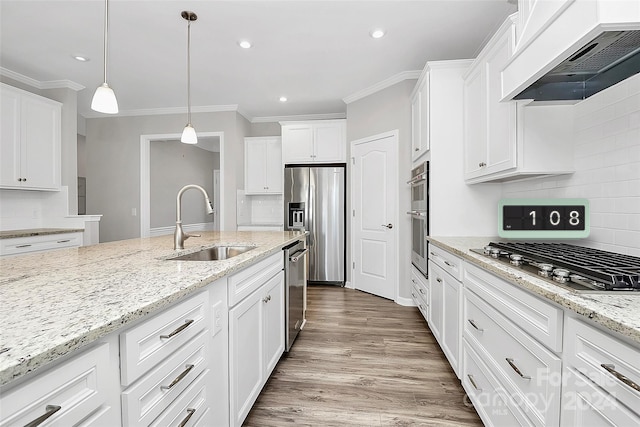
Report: 1:08
